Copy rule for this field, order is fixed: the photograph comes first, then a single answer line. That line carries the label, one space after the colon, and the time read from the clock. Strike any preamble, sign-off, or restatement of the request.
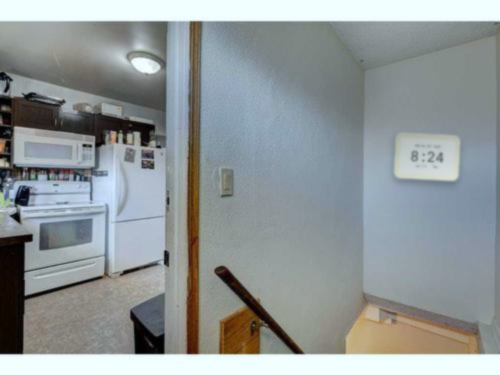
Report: 8:24
